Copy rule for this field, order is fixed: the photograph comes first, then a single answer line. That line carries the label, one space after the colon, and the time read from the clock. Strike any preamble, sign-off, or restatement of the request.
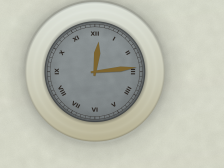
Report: 12:14
